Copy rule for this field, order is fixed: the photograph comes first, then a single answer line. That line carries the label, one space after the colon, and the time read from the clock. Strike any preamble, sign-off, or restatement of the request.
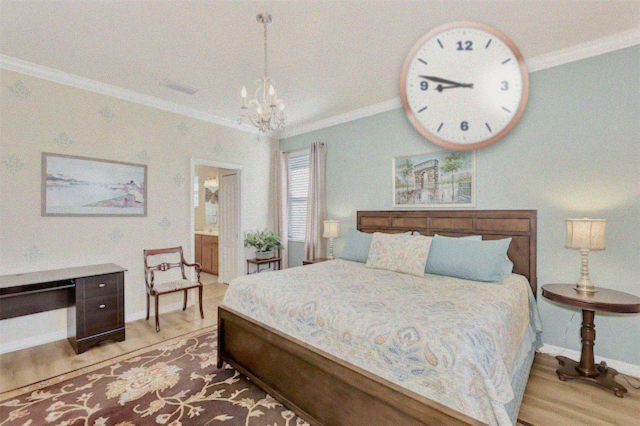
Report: 8:47
